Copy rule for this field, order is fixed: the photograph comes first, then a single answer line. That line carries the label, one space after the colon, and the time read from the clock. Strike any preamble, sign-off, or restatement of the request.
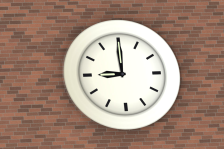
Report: 9:00
